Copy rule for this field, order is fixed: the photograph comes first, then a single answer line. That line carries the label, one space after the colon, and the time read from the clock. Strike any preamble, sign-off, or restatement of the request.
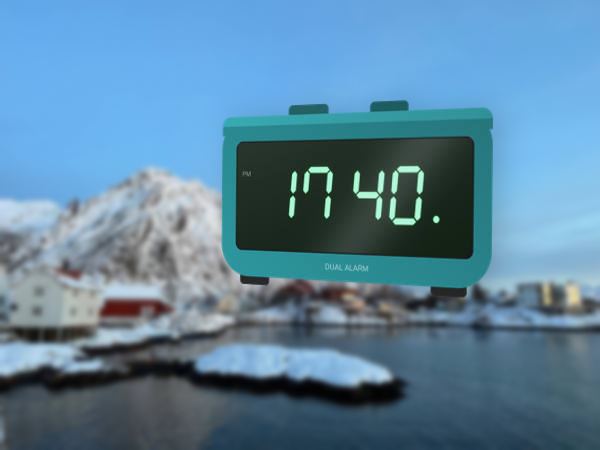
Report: 17:40
